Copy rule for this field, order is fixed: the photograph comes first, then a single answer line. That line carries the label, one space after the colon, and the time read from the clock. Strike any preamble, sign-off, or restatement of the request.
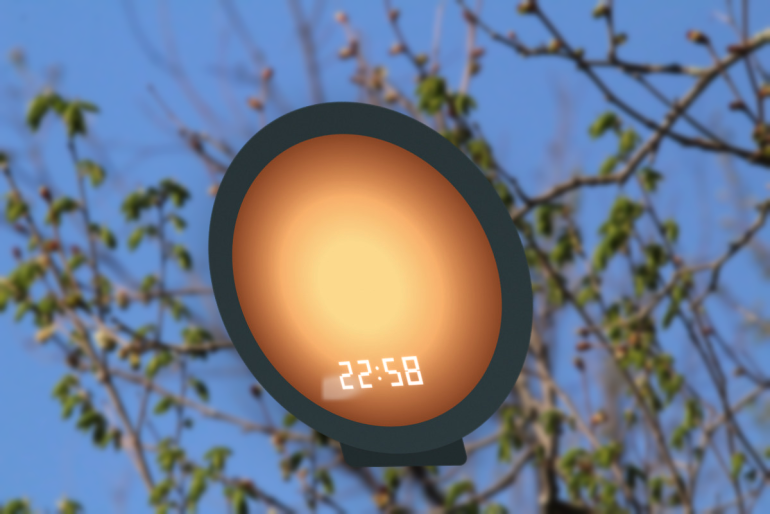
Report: 22:58
